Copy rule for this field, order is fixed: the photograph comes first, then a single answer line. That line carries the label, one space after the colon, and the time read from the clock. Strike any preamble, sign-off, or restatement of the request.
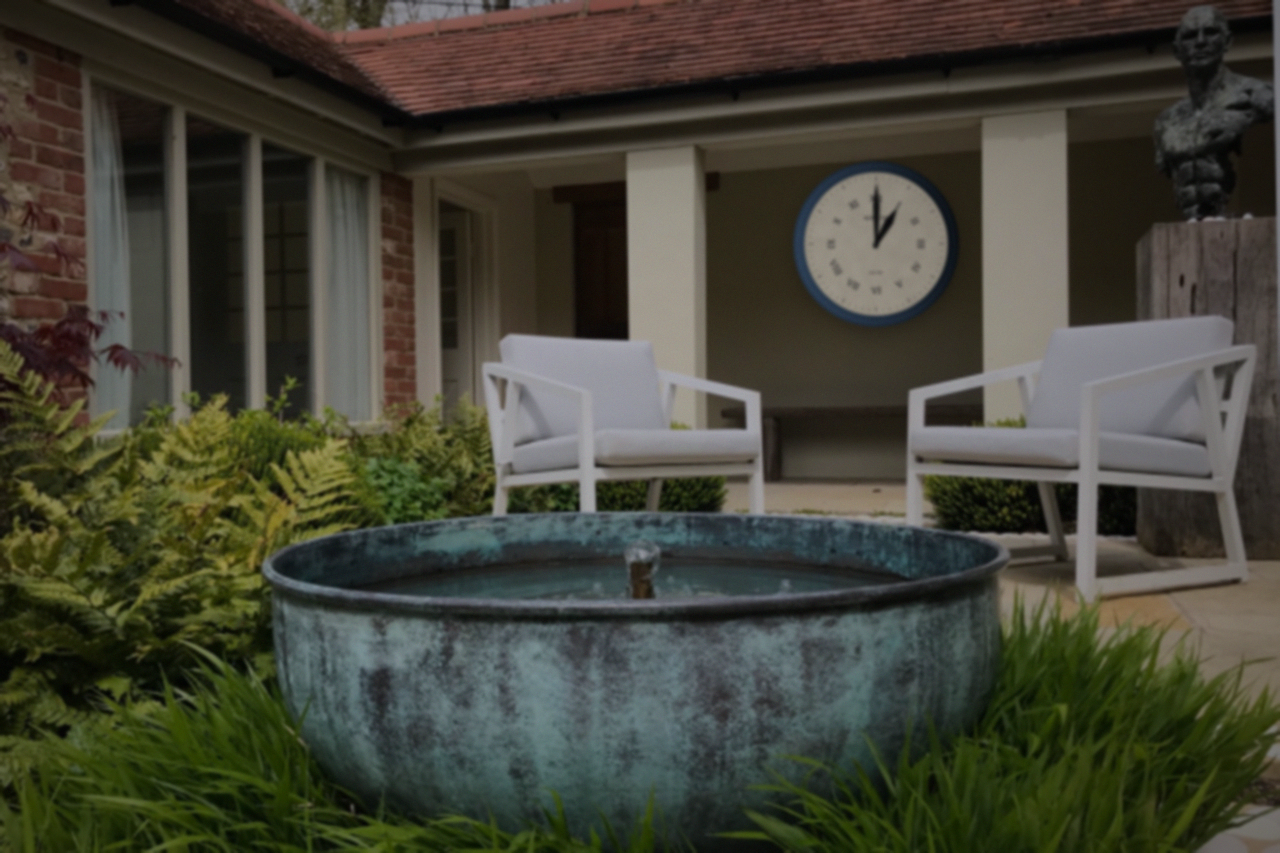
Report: 1:00
